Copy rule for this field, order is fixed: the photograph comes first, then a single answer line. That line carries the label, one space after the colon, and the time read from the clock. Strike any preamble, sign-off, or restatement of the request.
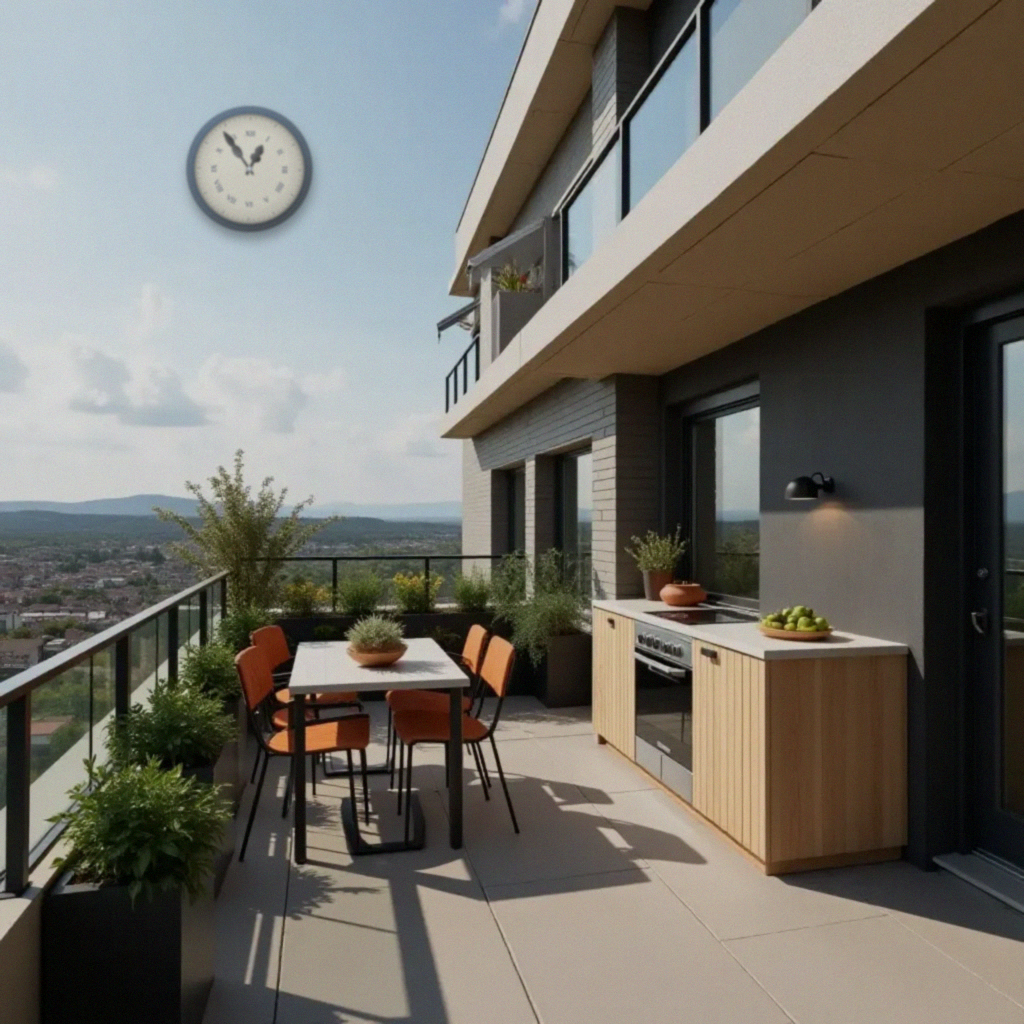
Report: 12:54
